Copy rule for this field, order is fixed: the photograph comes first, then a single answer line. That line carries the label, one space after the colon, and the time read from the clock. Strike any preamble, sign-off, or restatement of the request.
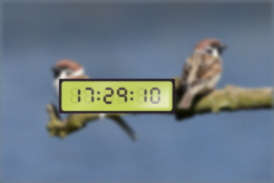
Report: 17:29:10
